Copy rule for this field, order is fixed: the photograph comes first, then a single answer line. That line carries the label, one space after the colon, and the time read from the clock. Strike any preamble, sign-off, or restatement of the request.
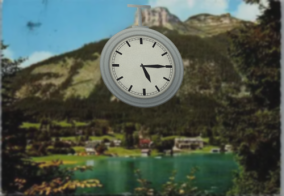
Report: 5:15
